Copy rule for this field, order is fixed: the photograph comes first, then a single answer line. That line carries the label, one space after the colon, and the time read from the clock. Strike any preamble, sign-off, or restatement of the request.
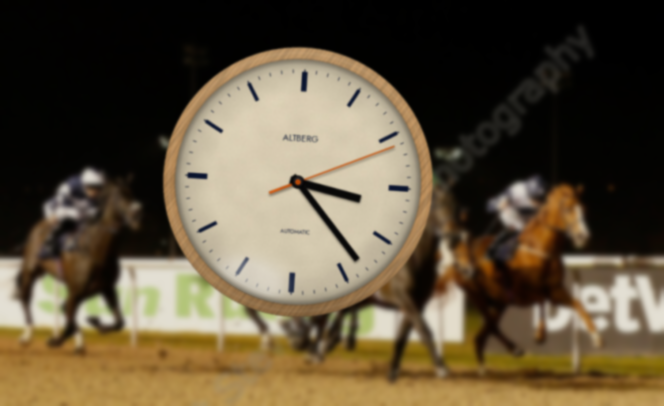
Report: 3:23:11
